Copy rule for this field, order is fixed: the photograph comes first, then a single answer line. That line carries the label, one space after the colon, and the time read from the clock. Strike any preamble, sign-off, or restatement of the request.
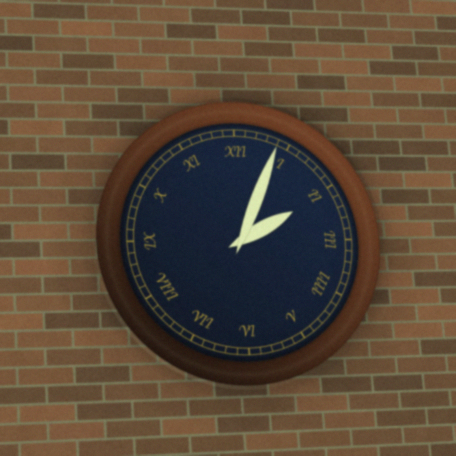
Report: 2:04
